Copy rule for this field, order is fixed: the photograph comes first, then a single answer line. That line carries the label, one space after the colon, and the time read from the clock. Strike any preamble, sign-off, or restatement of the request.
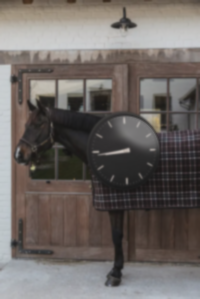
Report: 8:44
